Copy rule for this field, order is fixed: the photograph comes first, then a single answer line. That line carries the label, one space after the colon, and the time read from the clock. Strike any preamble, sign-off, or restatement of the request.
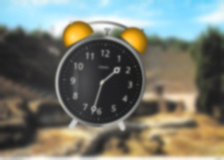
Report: 1:32
